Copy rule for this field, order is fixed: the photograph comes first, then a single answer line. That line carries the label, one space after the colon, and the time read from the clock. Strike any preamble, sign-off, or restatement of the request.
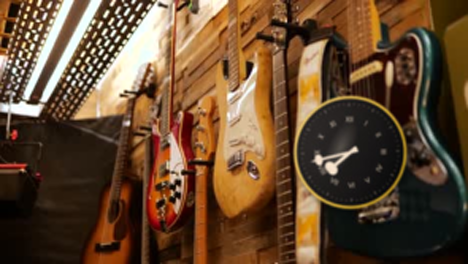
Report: 7:43
